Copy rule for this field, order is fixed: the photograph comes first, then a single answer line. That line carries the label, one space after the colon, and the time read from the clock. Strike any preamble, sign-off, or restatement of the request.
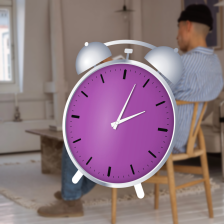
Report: 2:03
